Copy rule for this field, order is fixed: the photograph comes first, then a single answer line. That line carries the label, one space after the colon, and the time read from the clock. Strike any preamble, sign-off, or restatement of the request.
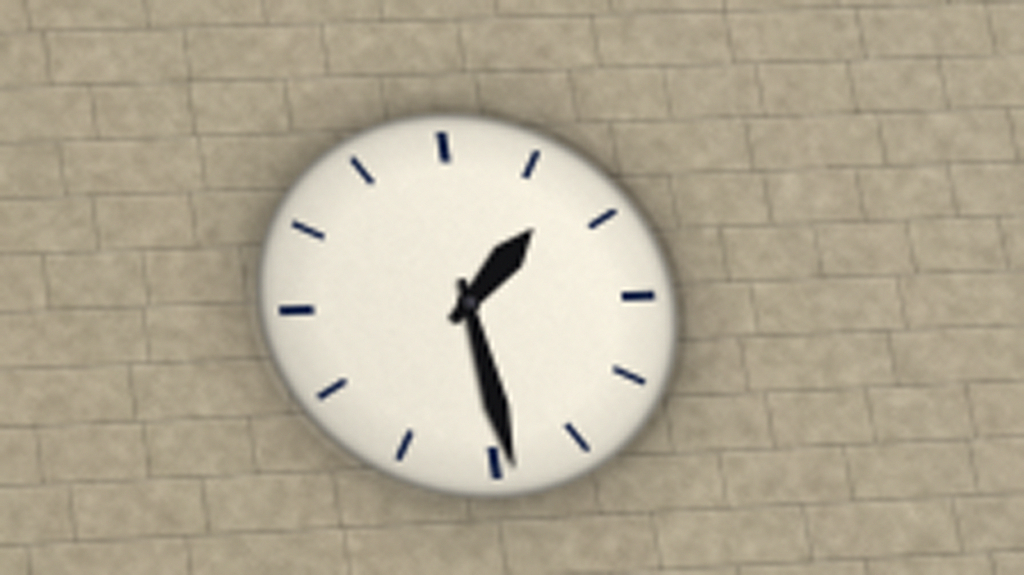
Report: 1:29
